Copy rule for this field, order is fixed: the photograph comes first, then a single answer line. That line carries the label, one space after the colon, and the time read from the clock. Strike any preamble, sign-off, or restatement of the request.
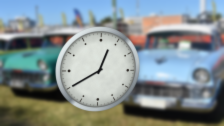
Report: 12:40
